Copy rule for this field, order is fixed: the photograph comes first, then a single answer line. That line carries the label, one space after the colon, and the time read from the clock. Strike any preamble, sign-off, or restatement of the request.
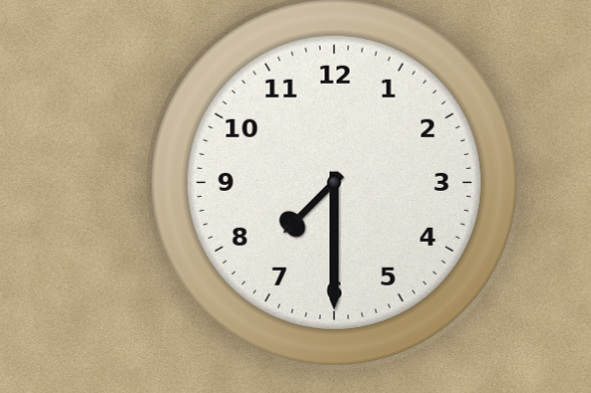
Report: 7:30
